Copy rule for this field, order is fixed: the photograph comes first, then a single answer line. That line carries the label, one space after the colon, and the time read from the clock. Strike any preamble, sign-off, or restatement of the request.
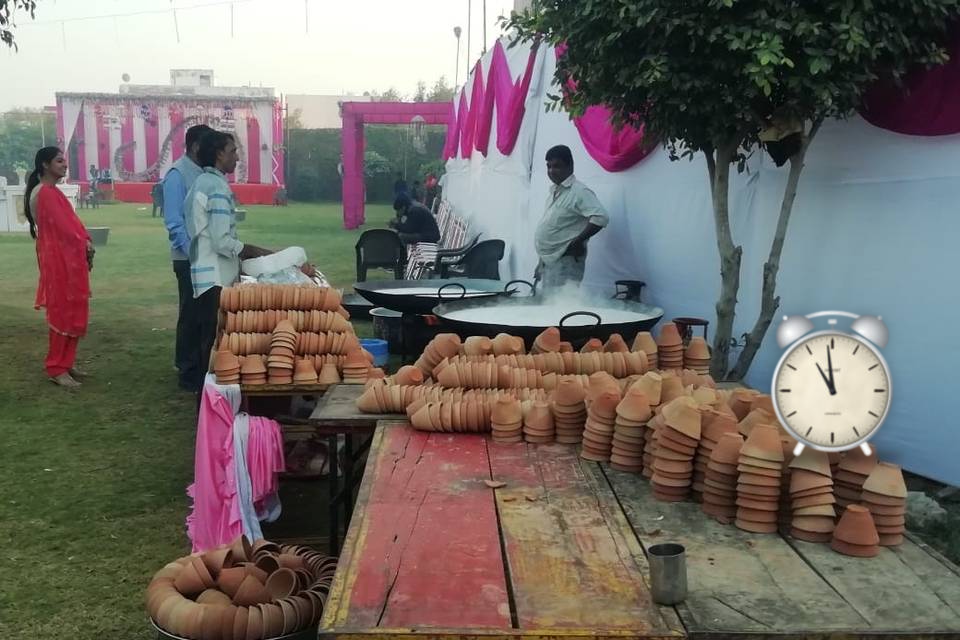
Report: 10:59
